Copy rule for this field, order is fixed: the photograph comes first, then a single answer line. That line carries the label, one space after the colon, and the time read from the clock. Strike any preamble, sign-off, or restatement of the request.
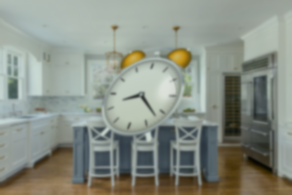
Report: 8:22
